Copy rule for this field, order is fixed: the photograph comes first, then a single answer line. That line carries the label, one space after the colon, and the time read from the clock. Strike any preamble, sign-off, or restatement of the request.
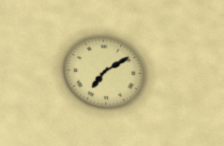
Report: 7:09
